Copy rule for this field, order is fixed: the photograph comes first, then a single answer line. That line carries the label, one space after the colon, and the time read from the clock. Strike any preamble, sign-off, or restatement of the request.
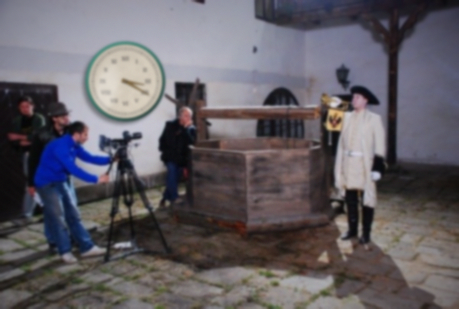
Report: 3:20
